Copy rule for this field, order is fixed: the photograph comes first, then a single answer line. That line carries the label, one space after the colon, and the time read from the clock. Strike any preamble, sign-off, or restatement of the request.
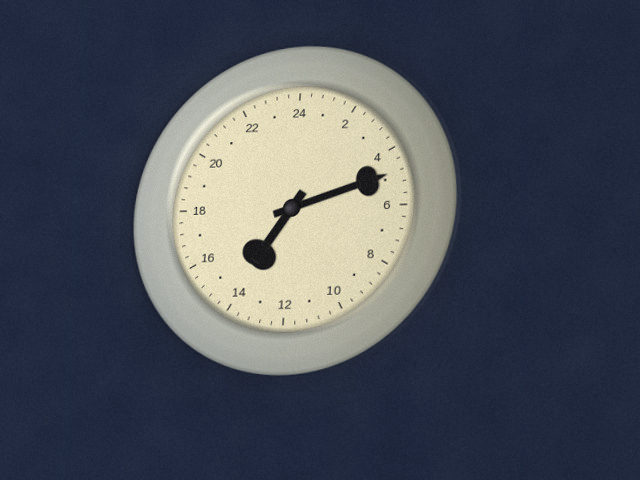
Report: 14:12
